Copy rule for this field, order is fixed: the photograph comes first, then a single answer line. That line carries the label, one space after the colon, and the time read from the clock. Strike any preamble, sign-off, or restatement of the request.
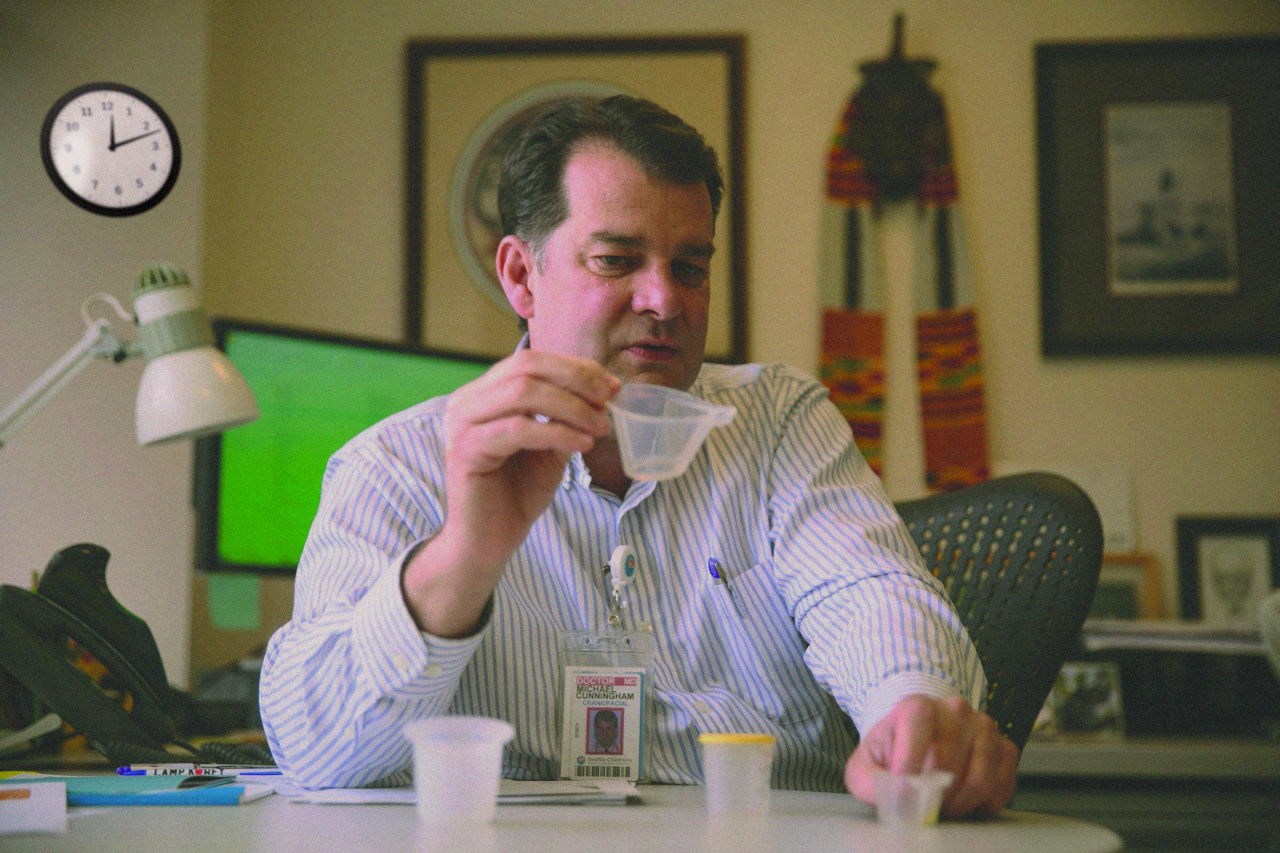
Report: 12:12
